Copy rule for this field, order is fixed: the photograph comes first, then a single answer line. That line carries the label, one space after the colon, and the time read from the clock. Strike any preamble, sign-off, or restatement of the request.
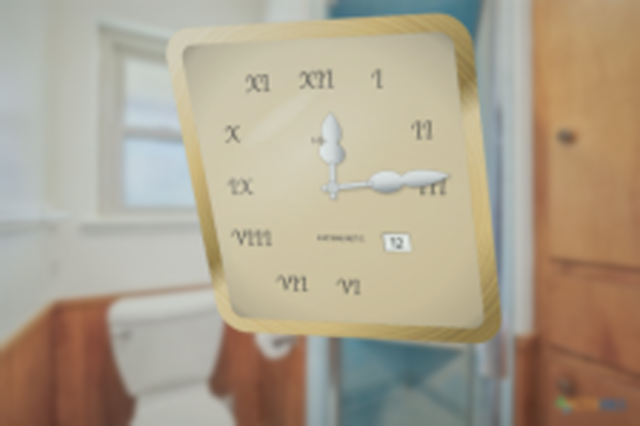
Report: 12:14
